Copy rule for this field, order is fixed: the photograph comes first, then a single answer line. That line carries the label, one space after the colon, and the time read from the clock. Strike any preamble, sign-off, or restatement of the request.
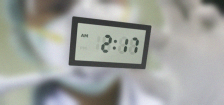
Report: 2:17
